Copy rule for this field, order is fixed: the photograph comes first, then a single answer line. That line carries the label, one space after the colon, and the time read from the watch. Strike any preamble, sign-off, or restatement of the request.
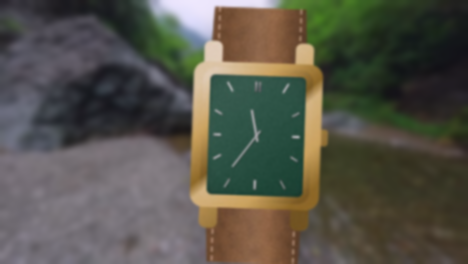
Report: 11:36
